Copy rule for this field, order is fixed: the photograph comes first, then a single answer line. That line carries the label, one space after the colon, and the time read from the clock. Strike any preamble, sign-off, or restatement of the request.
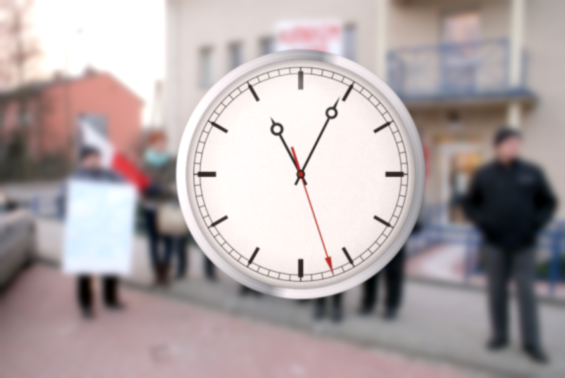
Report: 11:04:27
